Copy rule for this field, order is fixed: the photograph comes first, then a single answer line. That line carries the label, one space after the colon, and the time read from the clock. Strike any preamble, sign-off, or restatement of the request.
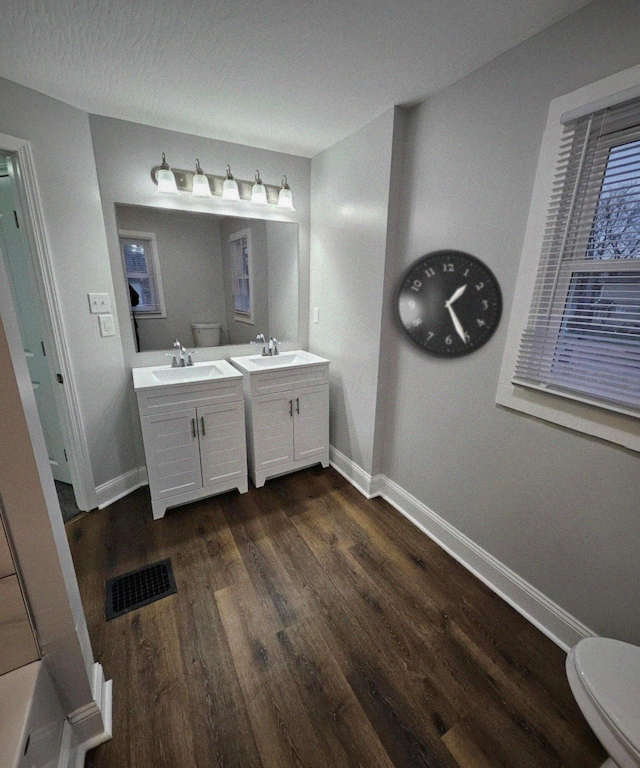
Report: 1:26
